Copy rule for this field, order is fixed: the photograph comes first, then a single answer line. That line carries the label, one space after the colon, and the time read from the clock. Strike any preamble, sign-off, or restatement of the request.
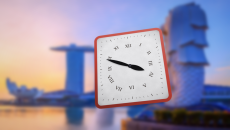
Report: 3:49
